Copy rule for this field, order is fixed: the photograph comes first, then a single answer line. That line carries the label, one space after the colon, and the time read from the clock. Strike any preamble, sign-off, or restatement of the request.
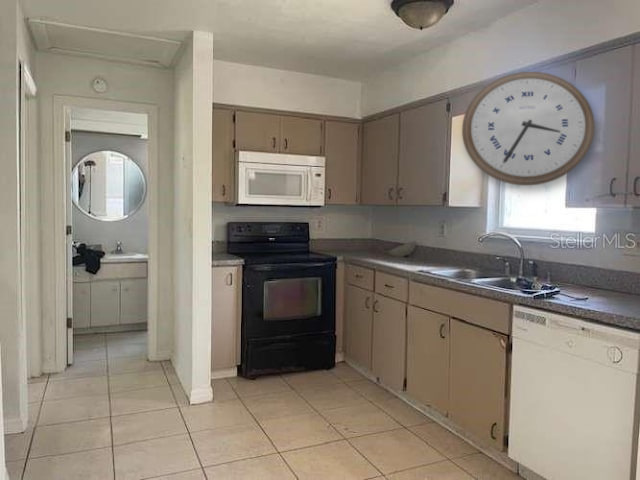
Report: 3:35
